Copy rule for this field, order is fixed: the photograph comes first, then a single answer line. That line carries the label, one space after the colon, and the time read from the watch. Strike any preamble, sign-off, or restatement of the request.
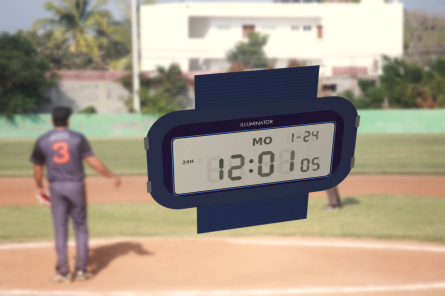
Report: 12:01:05
